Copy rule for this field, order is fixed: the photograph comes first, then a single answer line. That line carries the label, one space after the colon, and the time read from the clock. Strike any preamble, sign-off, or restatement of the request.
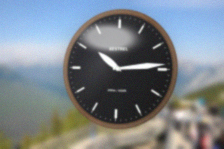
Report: 10:14
